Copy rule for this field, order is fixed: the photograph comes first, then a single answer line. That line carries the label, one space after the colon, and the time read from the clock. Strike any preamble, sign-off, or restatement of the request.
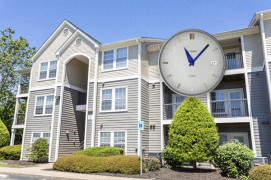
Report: 11:07
